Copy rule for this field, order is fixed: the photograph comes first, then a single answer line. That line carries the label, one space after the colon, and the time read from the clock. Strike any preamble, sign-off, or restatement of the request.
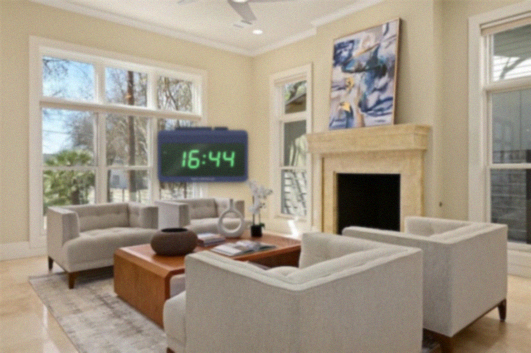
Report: 16:44
